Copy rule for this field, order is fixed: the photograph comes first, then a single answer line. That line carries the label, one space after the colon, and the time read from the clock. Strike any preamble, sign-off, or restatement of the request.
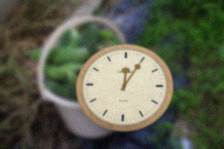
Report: 12:05
